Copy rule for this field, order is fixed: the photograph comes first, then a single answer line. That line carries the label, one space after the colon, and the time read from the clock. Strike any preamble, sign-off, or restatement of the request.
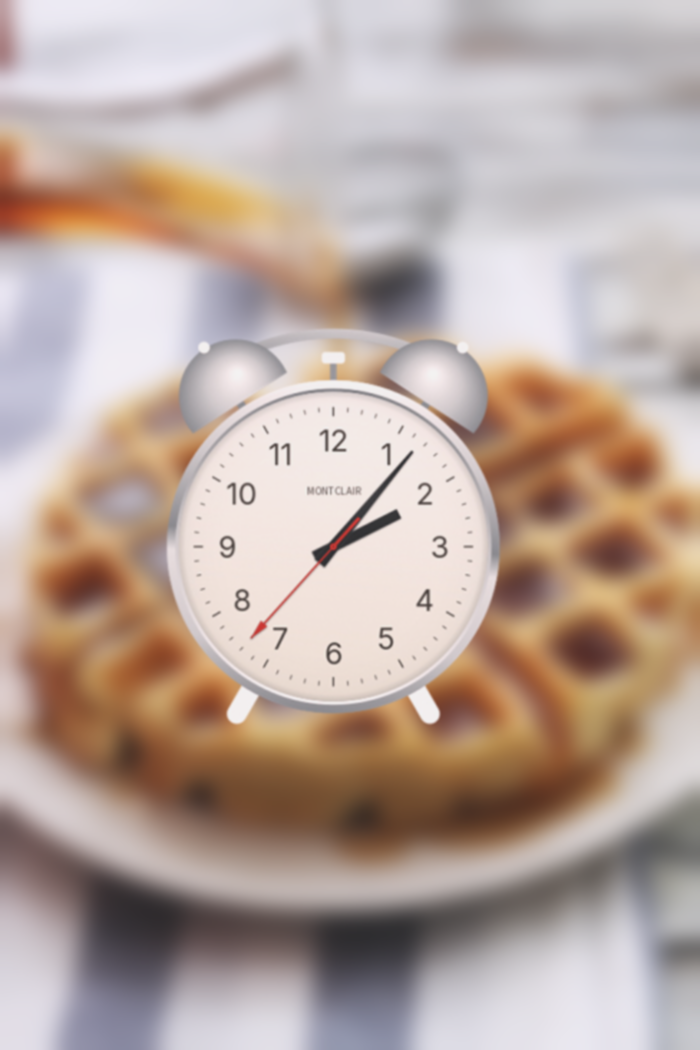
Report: 2:06:37
